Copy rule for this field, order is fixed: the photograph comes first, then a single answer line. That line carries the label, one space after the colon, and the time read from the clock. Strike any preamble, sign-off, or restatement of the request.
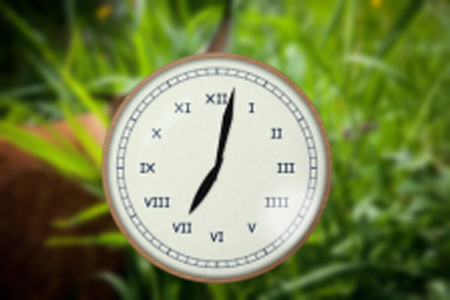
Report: 7:02
